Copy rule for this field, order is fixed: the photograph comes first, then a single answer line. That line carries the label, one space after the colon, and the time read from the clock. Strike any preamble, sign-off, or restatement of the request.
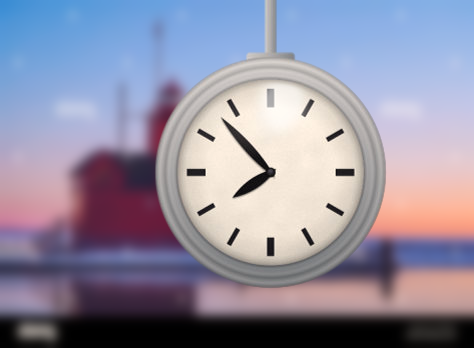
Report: 7:53
